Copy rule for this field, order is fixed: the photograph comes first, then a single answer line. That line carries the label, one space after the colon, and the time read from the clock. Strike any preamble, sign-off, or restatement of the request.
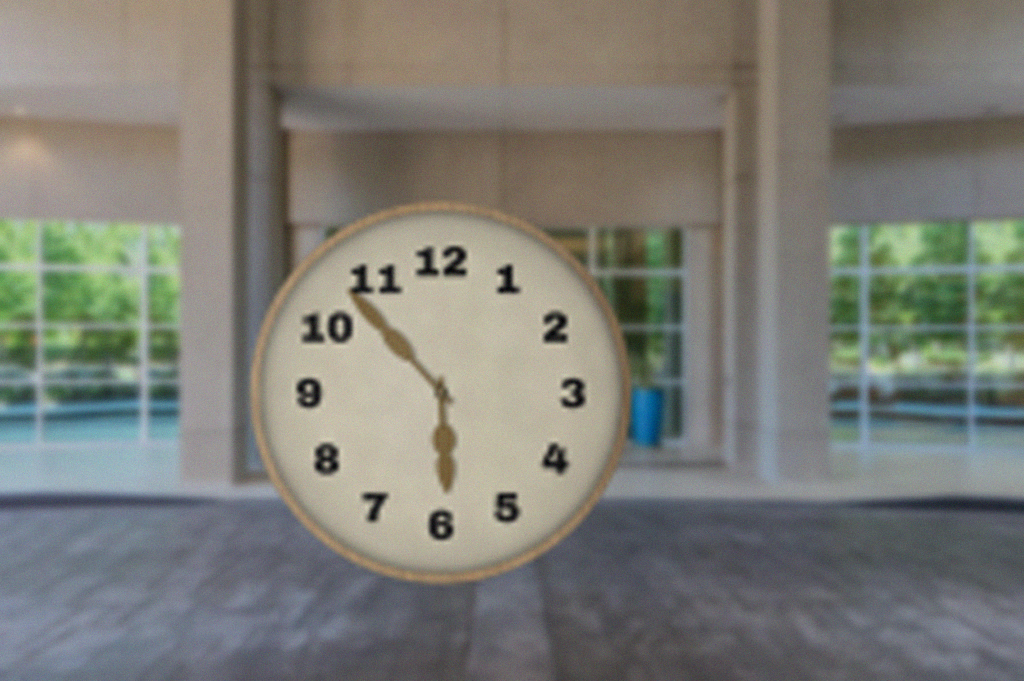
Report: 5:53
